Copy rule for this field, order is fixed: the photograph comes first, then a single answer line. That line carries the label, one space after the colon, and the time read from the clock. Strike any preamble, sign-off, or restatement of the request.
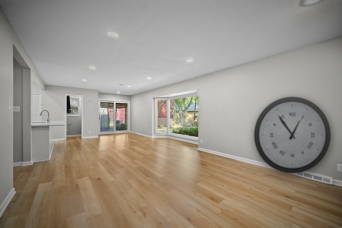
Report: 12:54
